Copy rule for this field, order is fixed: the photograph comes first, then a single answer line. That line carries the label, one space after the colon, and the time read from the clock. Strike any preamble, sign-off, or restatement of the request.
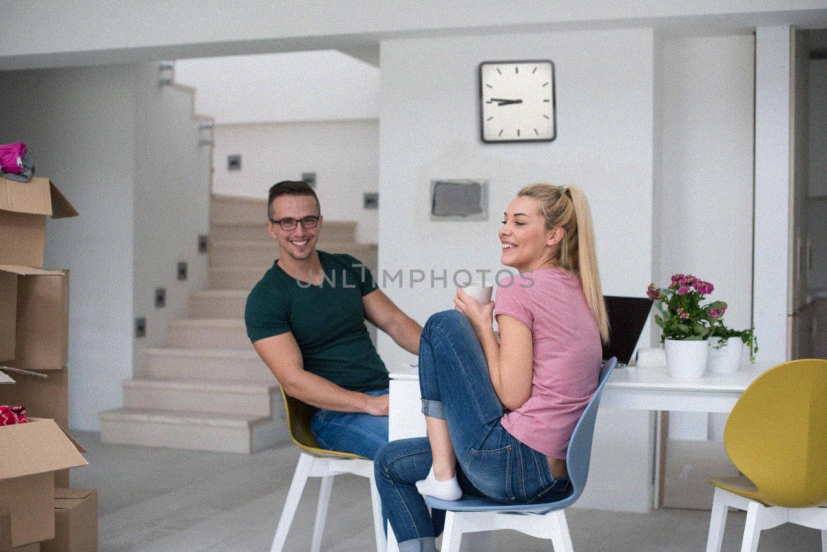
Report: 8:46
